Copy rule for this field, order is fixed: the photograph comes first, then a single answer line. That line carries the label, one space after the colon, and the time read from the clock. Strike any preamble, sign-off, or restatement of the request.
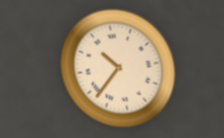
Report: 10:38
